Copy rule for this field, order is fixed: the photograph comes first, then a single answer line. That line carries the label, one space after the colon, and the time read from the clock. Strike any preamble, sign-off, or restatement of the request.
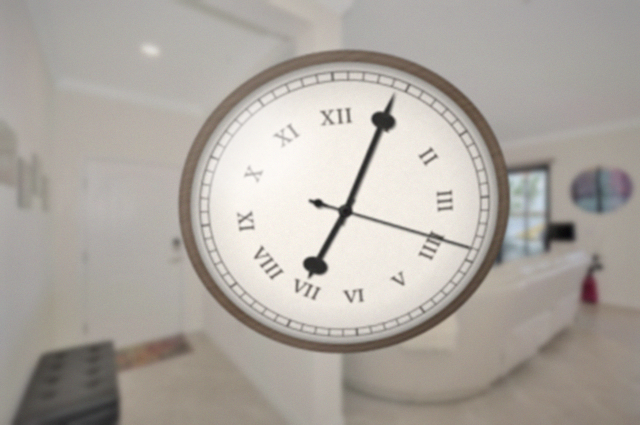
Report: 7:04:19
